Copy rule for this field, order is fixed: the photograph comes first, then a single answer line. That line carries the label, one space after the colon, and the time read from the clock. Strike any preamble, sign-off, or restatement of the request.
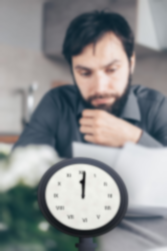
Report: 12:01
